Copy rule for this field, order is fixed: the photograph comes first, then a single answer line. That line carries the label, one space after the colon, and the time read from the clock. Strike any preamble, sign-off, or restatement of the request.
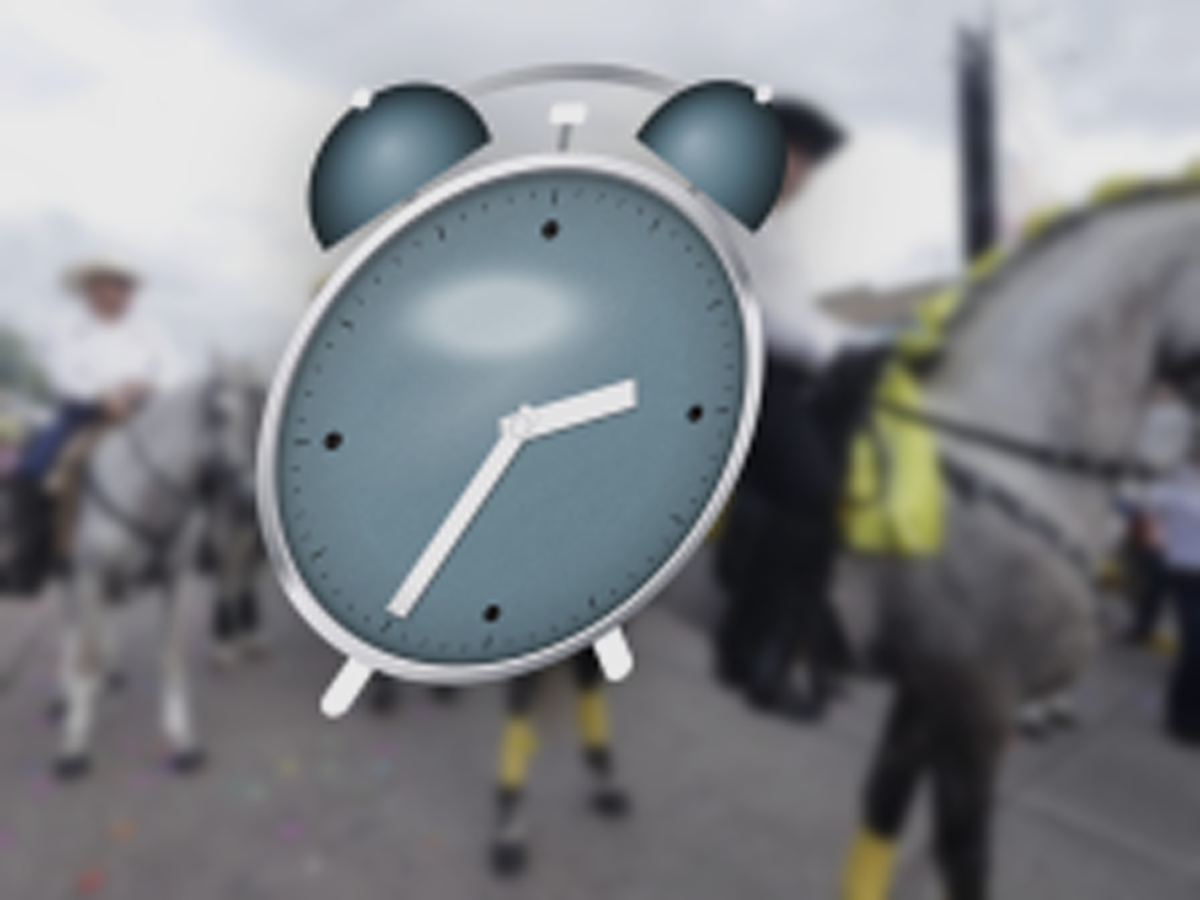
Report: 2:35
